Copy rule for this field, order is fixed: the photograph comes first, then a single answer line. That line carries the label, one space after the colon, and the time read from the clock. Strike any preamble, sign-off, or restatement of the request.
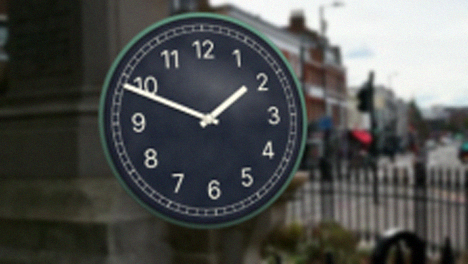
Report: 1:49
